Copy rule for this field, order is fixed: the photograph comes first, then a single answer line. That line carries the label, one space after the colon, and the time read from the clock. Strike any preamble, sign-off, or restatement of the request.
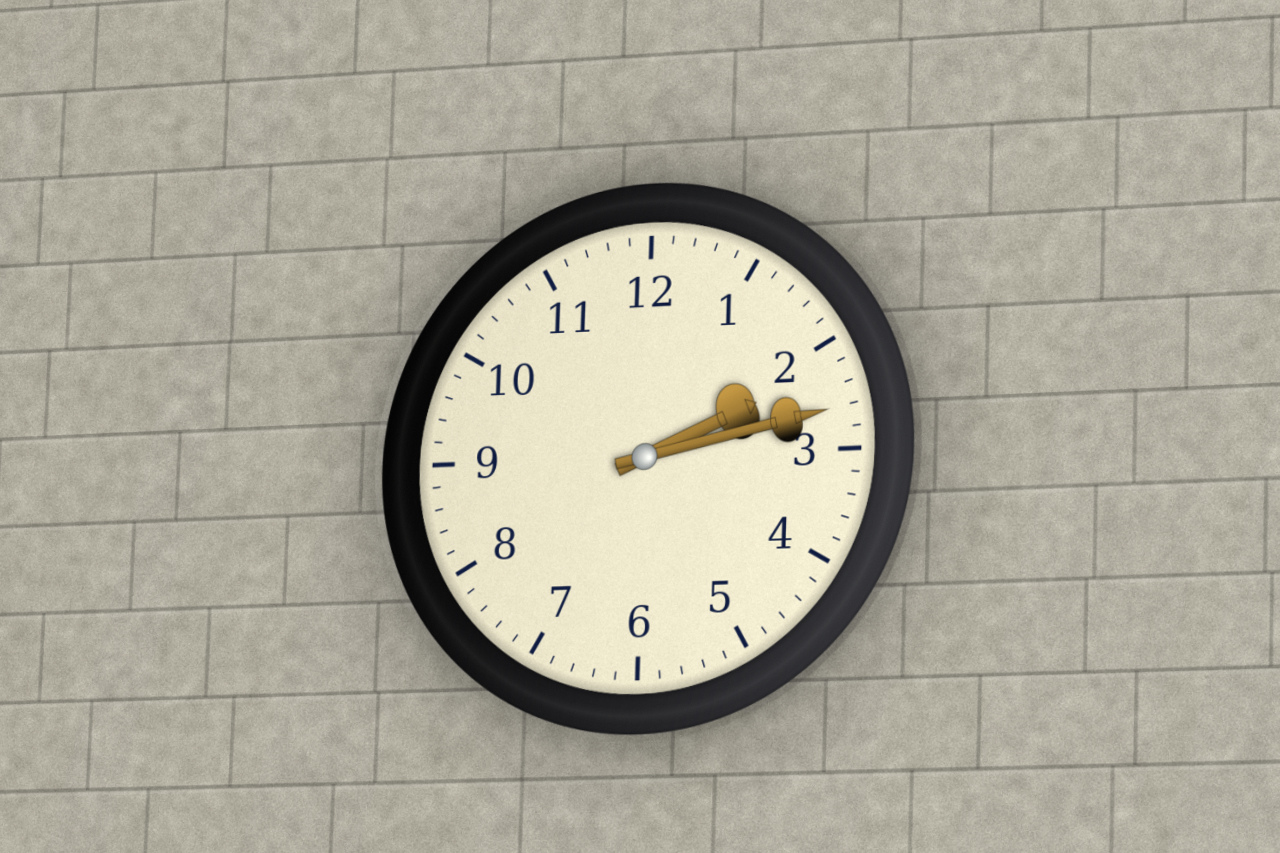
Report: 2:13
